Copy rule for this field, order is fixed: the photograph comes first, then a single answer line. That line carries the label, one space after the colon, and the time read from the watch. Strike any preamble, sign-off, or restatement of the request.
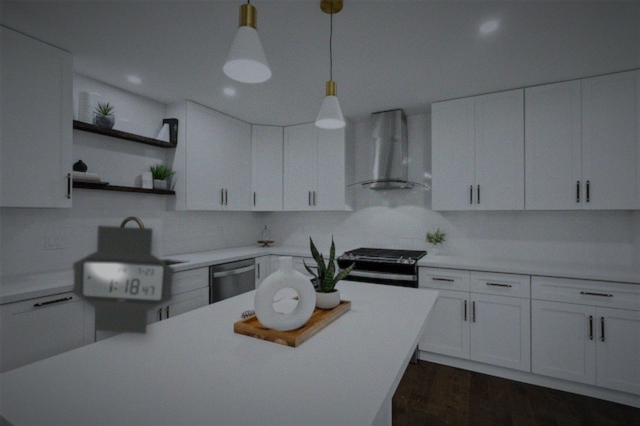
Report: 1:18
